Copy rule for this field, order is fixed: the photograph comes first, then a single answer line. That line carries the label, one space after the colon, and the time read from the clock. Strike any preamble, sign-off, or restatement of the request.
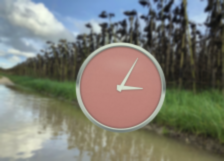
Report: 3:05
